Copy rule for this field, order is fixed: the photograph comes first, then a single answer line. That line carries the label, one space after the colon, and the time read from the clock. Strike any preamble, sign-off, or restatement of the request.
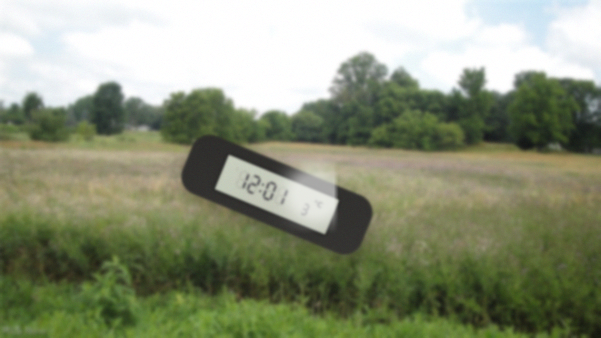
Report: 12:01
